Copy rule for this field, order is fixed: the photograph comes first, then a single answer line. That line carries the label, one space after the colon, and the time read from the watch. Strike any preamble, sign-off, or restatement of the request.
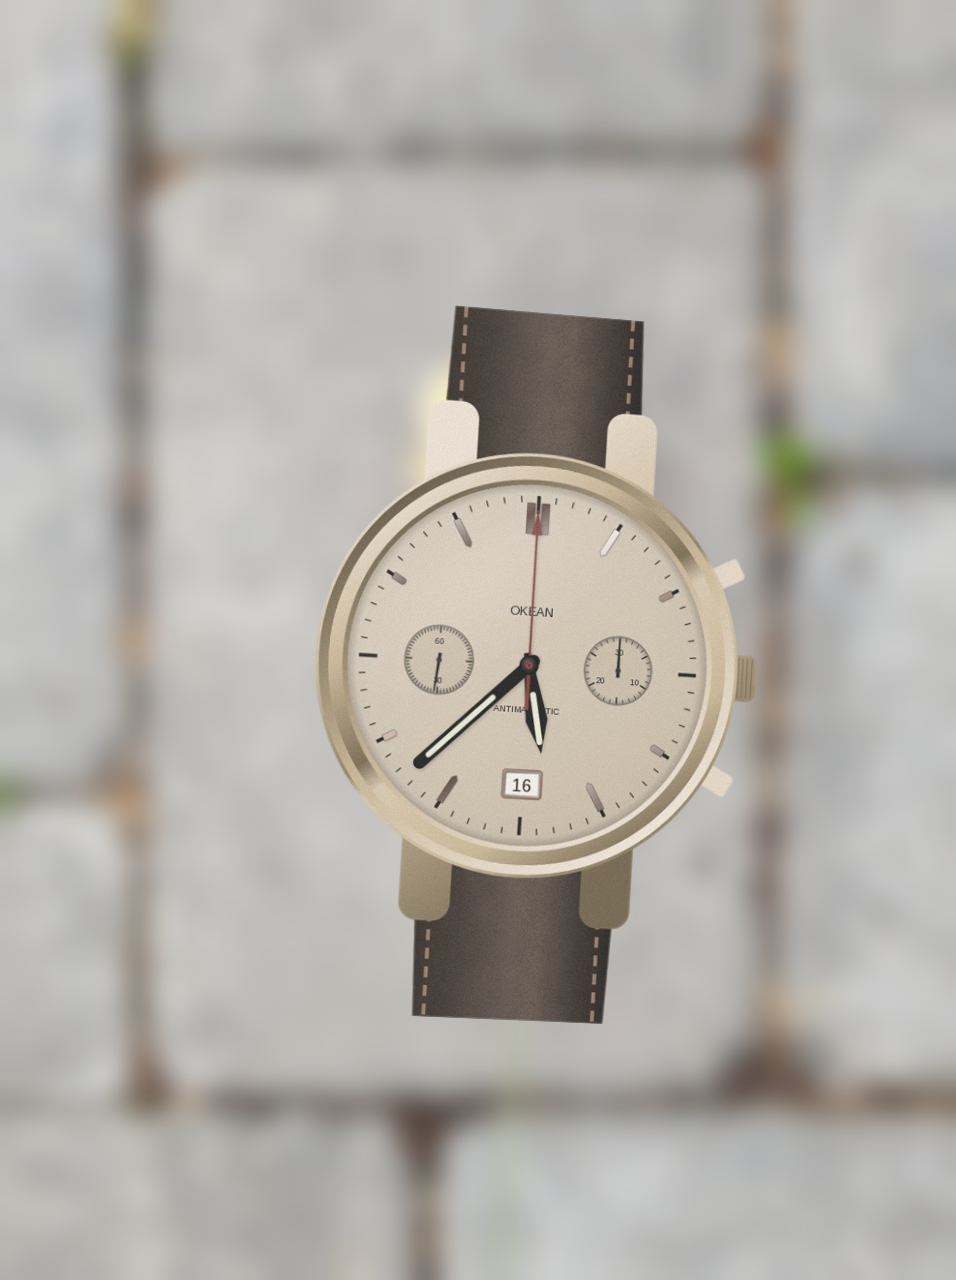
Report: 5:37:31
